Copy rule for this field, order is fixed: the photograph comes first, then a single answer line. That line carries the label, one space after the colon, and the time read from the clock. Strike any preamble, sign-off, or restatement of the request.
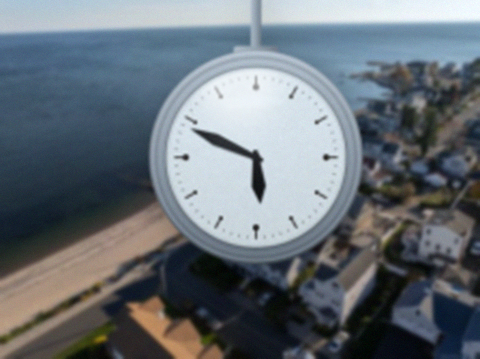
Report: 5:49
